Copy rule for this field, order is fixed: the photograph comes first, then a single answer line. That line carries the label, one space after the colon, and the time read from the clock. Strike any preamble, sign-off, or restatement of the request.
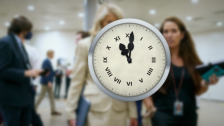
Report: 11:01
